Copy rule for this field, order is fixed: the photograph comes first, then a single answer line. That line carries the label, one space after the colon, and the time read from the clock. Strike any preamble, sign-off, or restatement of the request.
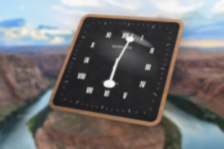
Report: 6:02
